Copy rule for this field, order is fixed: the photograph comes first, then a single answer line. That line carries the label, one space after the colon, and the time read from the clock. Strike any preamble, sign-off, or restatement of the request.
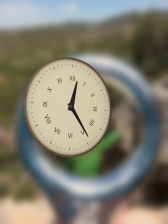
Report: 12:24
